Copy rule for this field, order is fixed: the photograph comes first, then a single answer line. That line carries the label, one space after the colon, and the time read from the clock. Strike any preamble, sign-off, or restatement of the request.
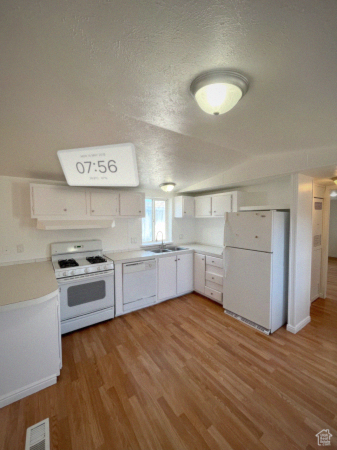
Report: 7:56
